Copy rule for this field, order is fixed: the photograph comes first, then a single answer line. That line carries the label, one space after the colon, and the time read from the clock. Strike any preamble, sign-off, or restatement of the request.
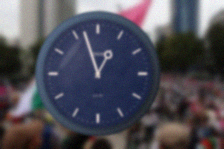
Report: 12:57
